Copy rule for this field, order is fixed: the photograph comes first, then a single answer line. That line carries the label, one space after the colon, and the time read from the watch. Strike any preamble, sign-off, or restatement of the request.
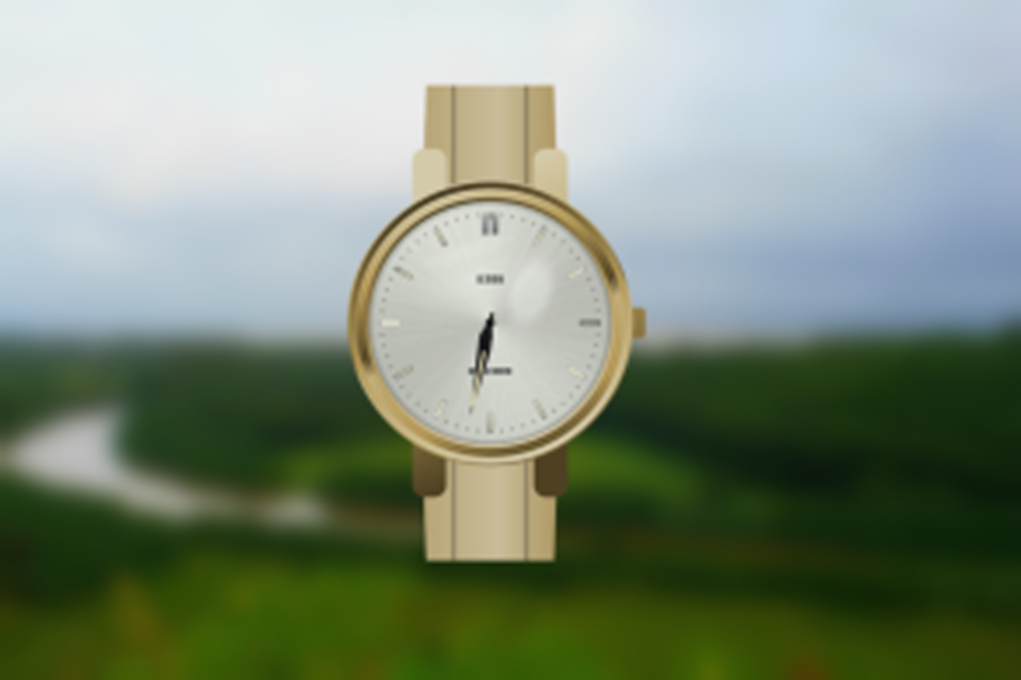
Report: 6:32
